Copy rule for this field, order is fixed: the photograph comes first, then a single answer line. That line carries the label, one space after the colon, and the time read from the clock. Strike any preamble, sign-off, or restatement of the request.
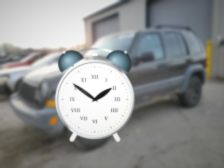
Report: 1:51
